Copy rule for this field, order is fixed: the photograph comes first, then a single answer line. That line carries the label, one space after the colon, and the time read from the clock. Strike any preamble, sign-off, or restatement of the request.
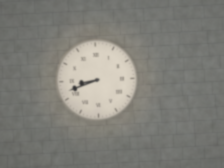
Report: 8:42
